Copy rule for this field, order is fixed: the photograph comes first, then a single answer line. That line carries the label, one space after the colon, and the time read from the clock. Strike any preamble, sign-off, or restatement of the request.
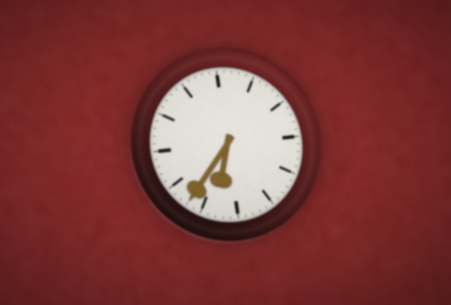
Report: 6:37
